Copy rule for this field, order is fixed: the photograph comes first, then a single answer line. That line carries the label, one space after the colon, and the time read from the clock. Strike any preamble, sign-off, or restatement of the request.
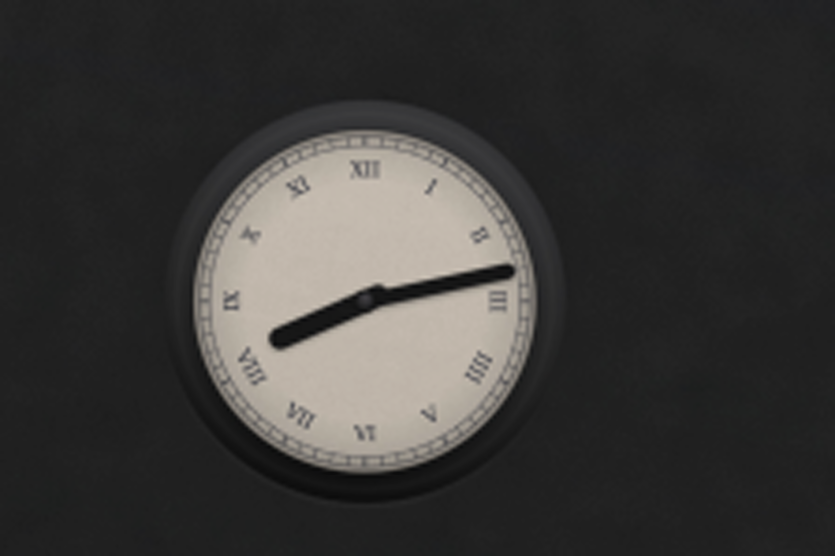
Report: 8:13
